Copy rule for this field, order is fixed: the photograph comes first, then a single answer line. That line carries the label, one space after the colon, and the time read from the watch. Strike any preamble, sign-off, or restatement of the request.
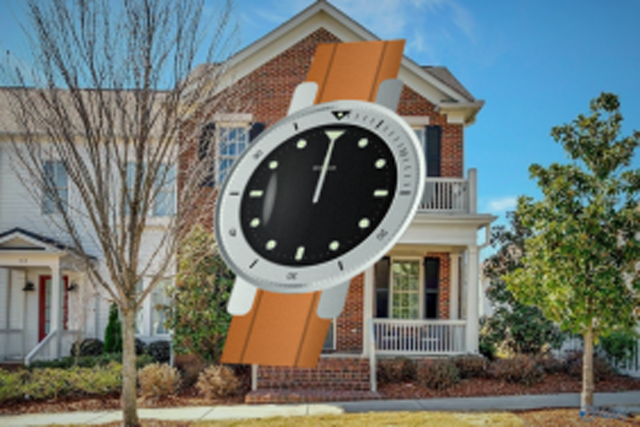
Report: 12:00
